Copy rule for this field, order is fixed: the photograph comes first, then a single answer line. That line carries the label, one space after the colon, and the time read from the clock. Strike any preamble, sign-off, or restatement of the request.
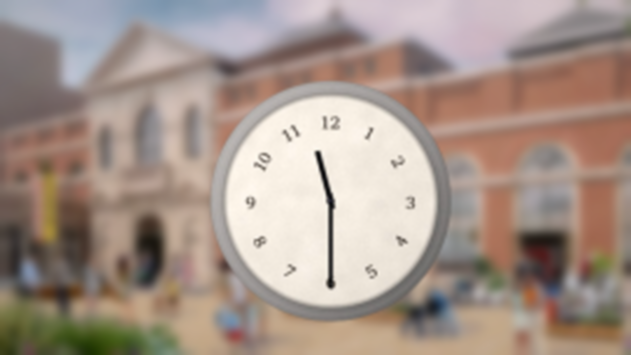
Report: 11:30
